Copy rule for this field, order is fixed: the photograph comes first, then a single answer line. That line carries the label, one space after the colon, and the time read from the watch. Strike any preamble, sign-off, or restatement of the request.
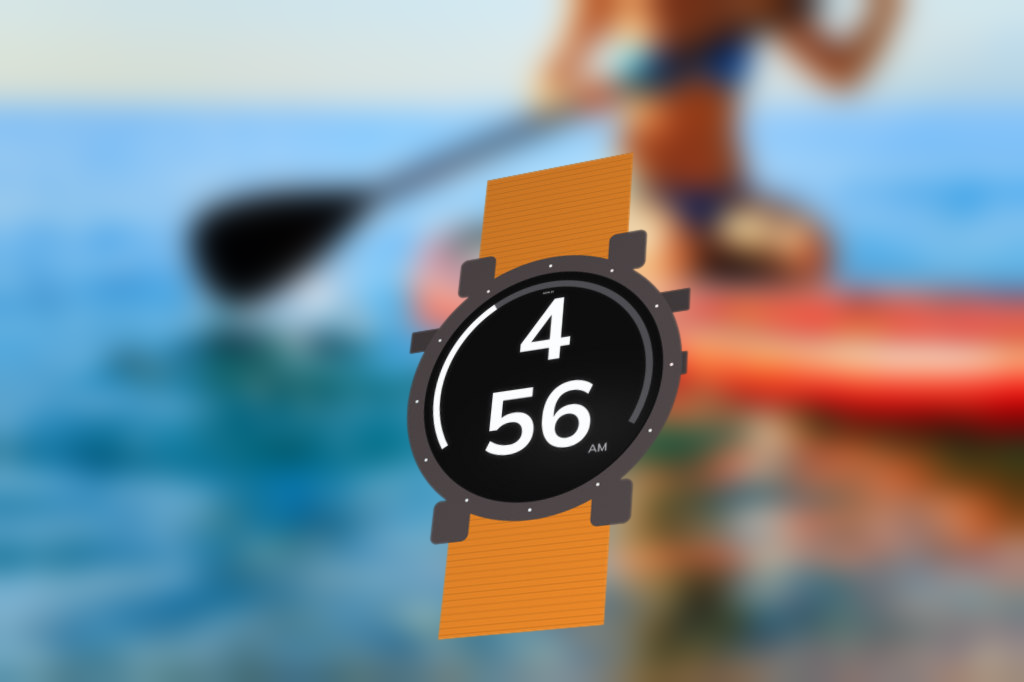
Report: 4:56
